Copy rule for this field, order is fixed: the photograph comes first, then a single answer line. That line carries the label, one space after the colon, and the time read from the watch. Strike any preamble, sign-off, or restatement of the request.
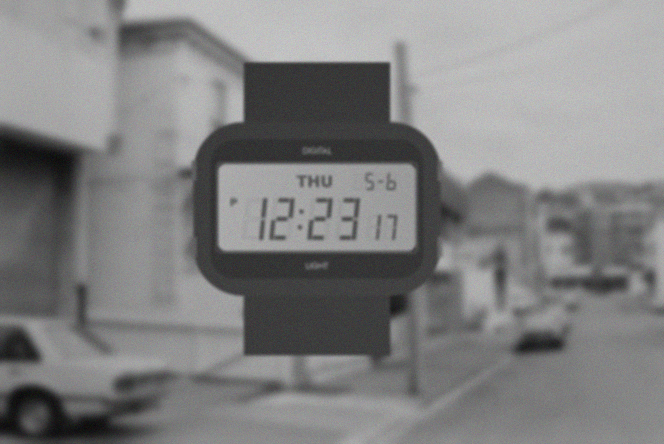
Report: 12:23:17
